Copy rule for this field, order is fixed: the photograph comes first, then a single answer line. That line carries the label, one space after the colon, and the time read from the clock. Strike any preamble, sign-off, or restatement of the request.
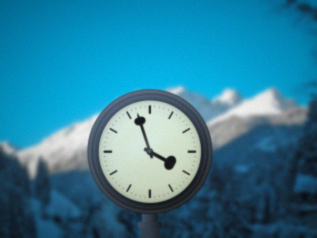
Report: 3:57
